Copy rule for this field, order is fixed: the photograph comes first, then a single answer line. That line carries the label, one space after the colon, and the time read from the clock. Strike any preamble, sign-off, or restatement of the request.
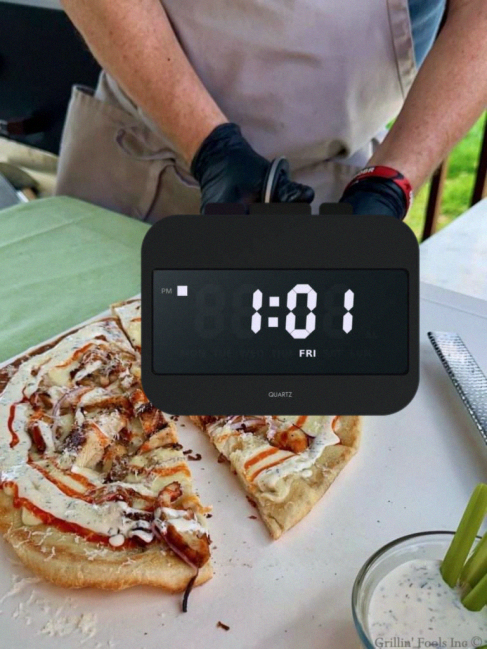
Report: 1:01
